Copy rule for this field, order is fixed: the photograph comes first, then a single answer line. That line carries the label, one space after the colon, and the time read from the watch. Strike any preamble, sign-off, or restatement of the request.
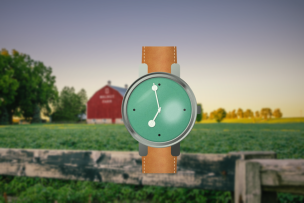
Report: 6:58
